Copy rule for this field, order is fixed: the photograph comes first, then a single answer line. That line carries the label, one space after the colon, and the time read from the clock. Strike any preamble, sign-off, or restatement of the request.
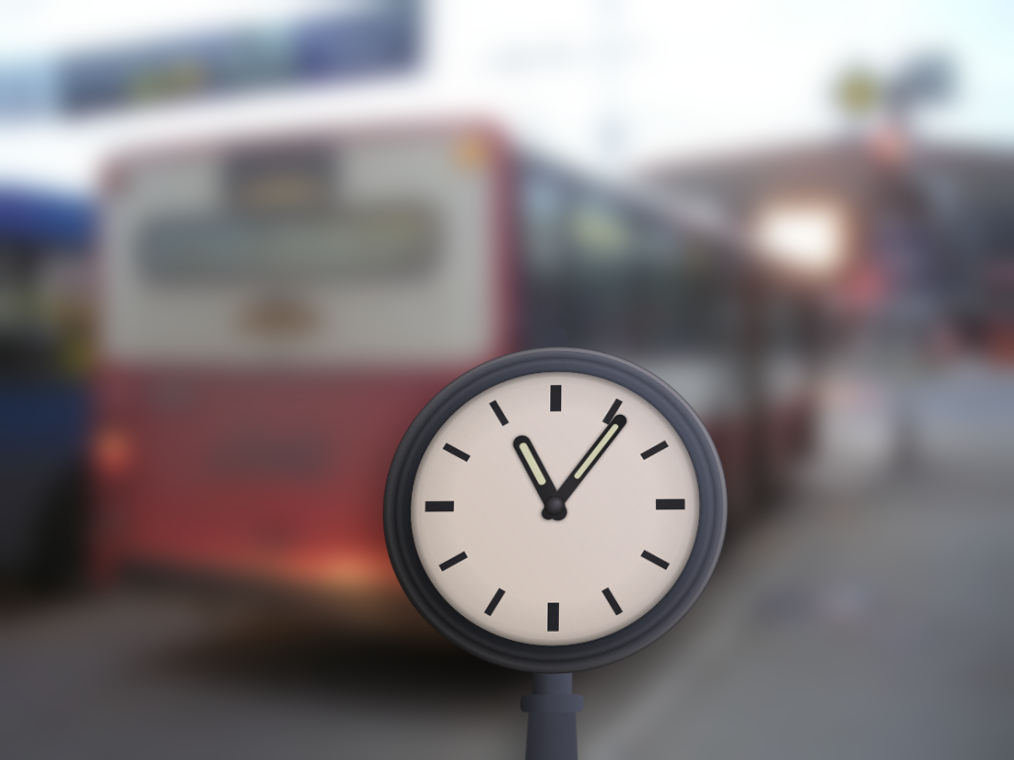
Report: 11:06
